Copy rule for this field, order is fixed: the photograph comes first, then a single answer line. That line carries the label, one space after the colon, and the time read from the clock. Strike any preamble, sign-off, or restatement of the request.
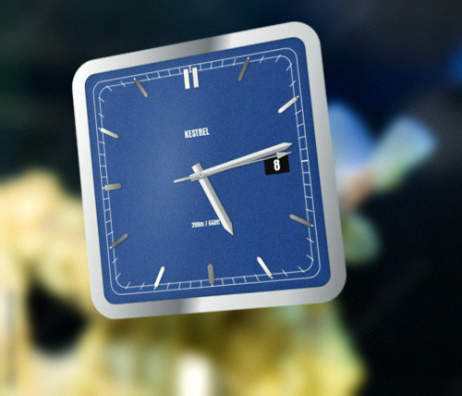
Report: 5:13:14
